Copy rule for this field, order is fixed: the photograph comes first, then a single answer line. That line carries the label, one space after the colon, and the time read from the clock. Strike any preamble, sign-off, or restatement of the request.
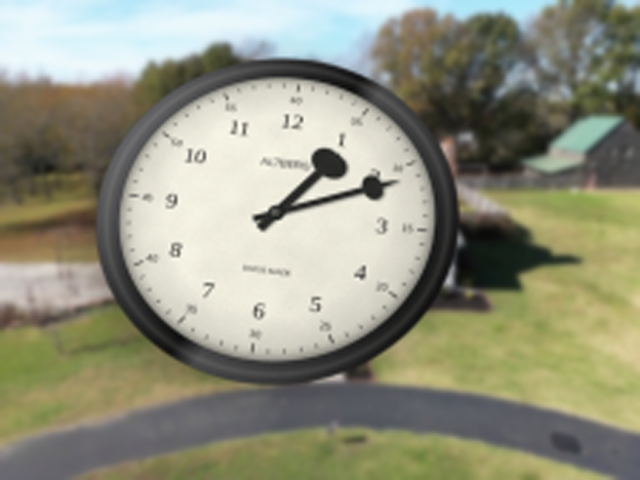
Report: 1:11
